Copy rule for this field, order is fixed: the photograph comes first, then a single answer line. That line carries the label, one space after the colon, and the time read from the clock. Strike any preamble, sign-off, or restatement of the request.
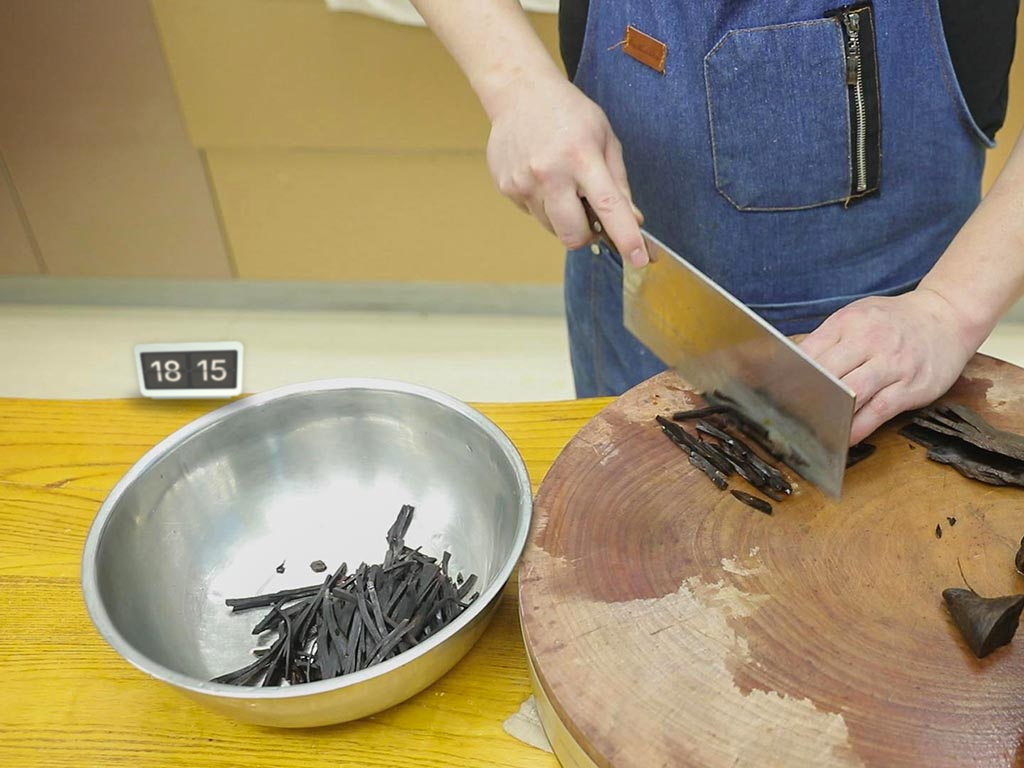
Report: 18:15
